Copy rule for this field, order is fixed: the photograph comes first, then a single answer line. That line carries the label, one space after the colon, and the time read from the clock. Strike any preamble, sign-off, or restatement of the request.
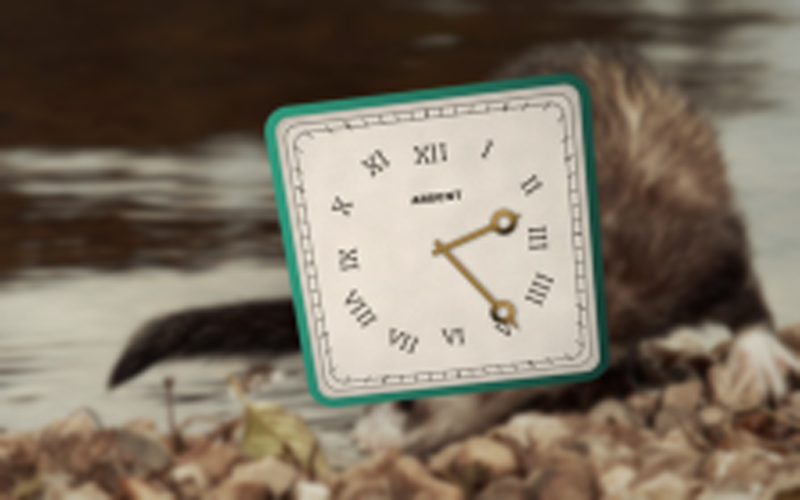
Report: 2:24
